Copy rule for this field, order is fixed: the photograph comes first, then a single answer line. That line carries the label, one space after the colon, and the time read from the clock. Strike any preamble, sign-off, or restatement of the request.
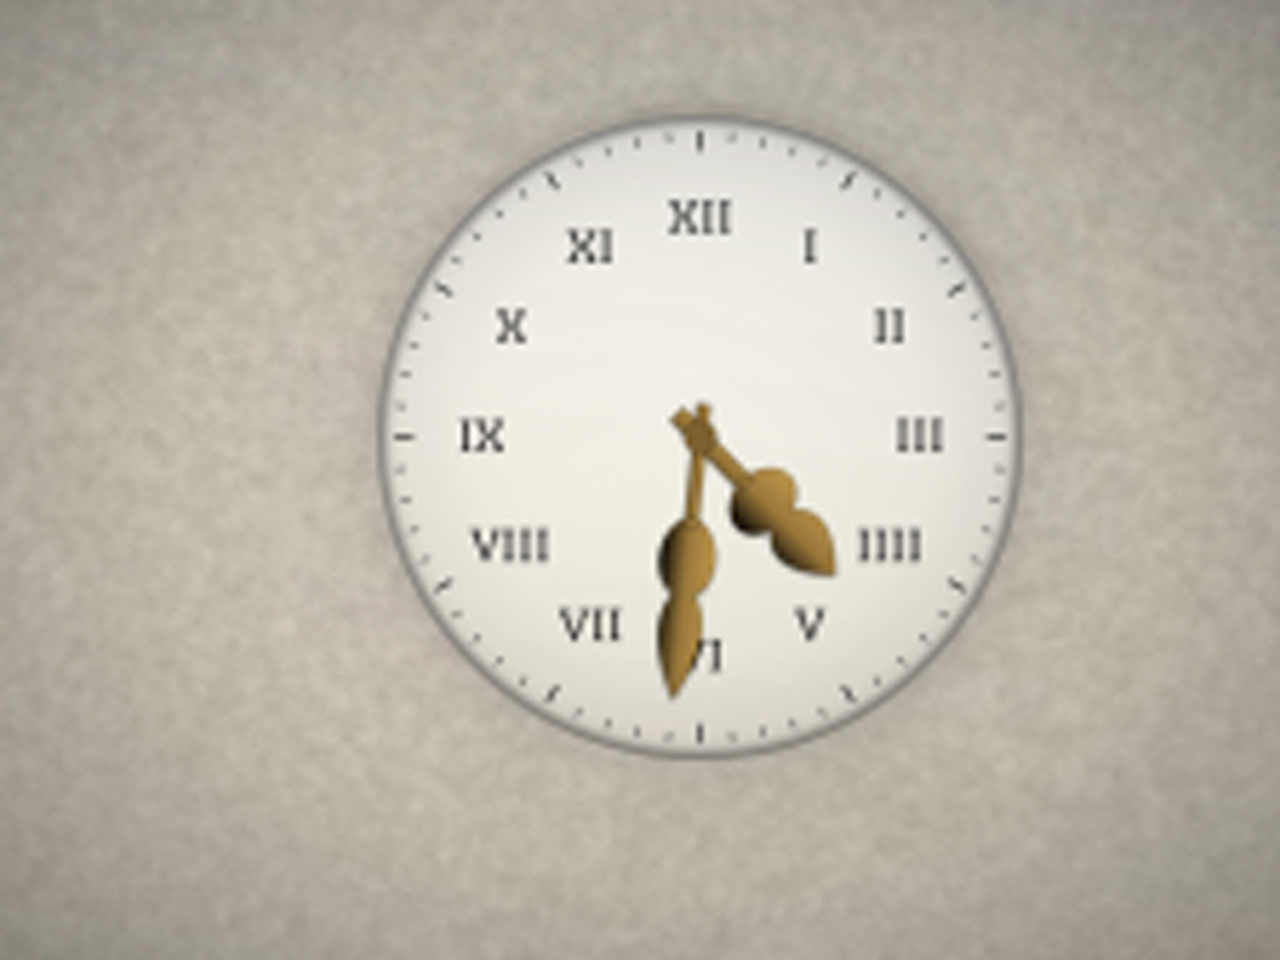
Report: 4:31
